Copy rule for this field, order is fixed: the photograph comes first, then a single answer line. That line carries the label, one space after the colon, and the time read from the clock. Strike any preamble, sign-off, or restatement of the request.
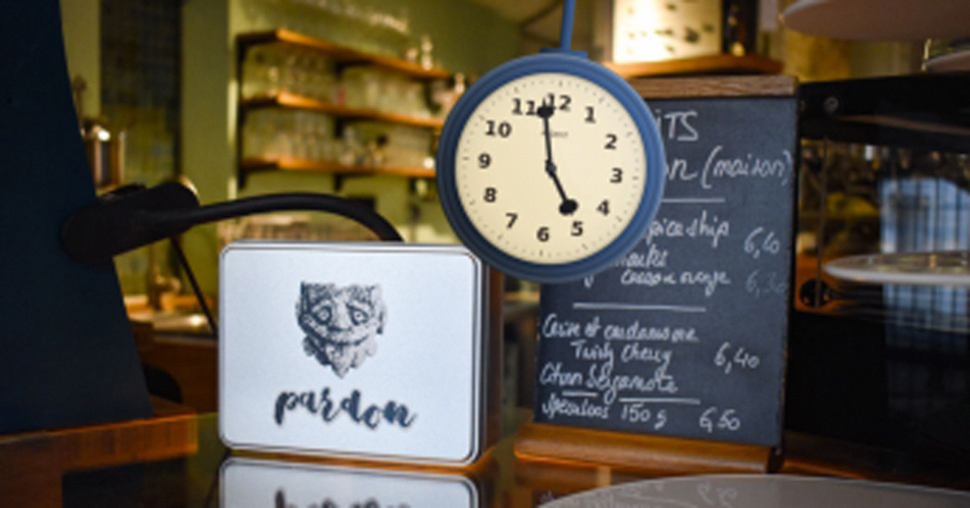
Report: 4:58
